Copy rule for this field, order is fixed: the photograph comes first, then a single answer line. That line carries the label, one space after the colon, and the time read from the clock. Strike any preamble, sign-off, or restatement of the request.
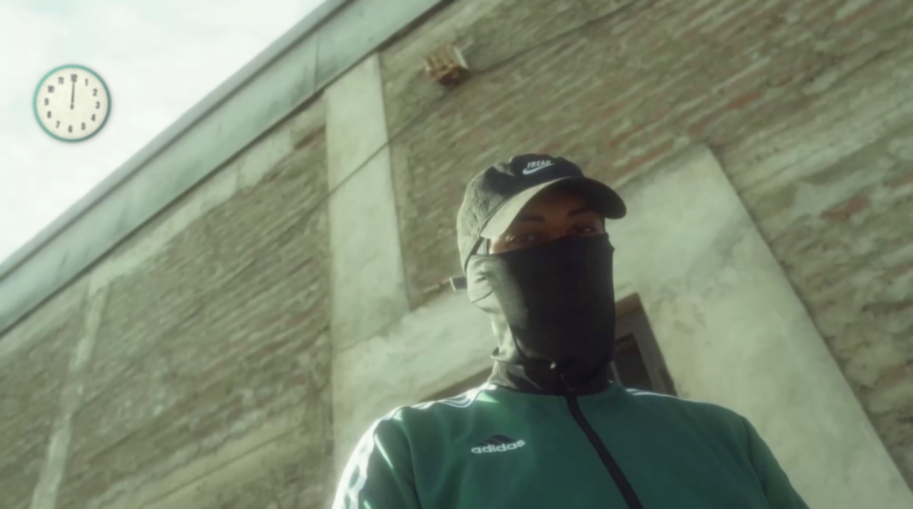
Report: 12:00
